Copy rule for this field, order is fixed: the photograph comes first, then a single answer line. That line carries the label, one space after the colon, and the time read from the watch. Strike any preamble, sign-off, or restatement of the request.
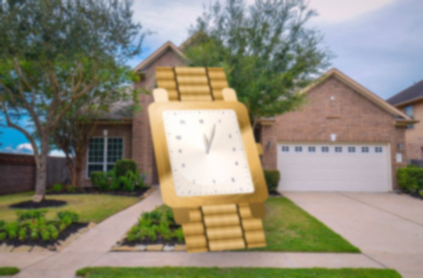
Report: 12:04
